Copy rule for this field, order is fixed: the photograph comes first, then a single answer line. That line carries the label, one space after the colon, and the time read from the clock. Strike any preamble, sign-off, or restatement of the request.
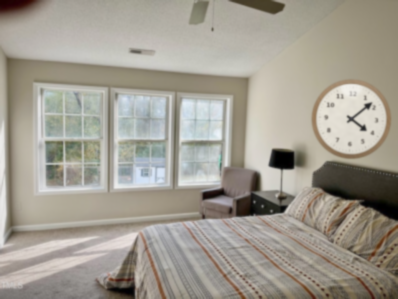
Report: 4:08
